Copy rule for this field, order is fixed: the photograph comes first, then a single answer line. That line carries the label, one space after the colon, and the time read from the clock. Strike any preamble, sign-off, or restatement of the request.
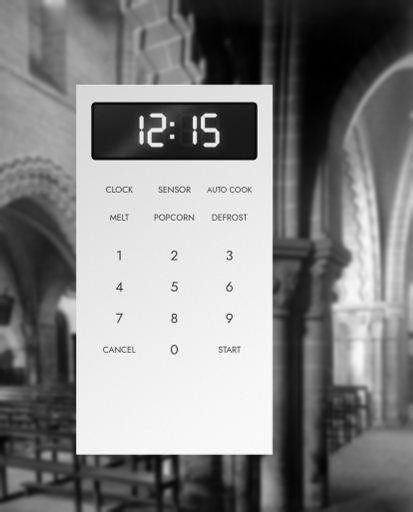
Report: 12:15
